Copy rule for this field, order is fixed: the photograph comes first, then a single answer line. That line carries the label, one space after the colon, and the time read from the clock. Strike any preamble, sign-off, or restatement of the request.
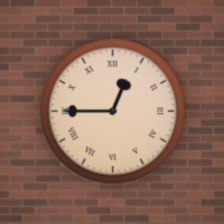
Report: 12:45
